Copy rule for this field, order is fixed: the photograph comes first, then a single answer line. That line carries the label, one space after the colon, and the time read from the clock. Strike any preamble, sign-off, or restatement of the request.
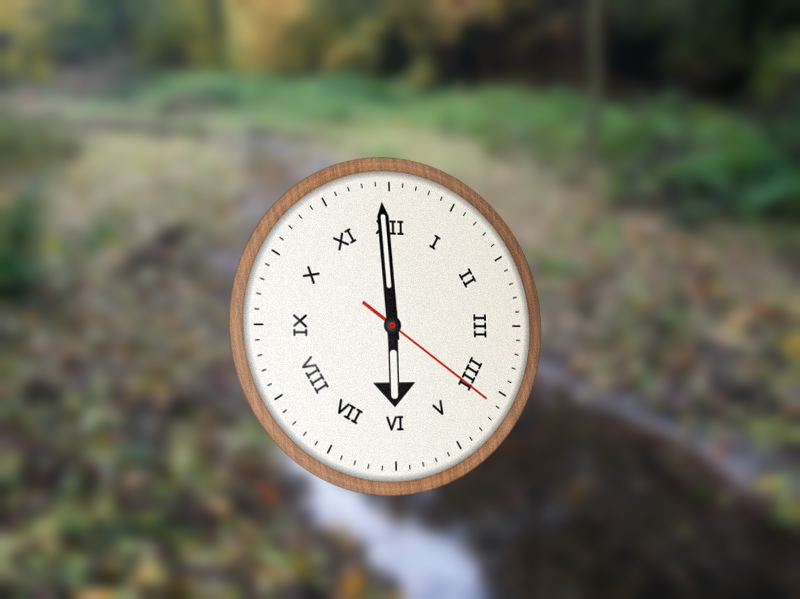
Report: 5:59:21
